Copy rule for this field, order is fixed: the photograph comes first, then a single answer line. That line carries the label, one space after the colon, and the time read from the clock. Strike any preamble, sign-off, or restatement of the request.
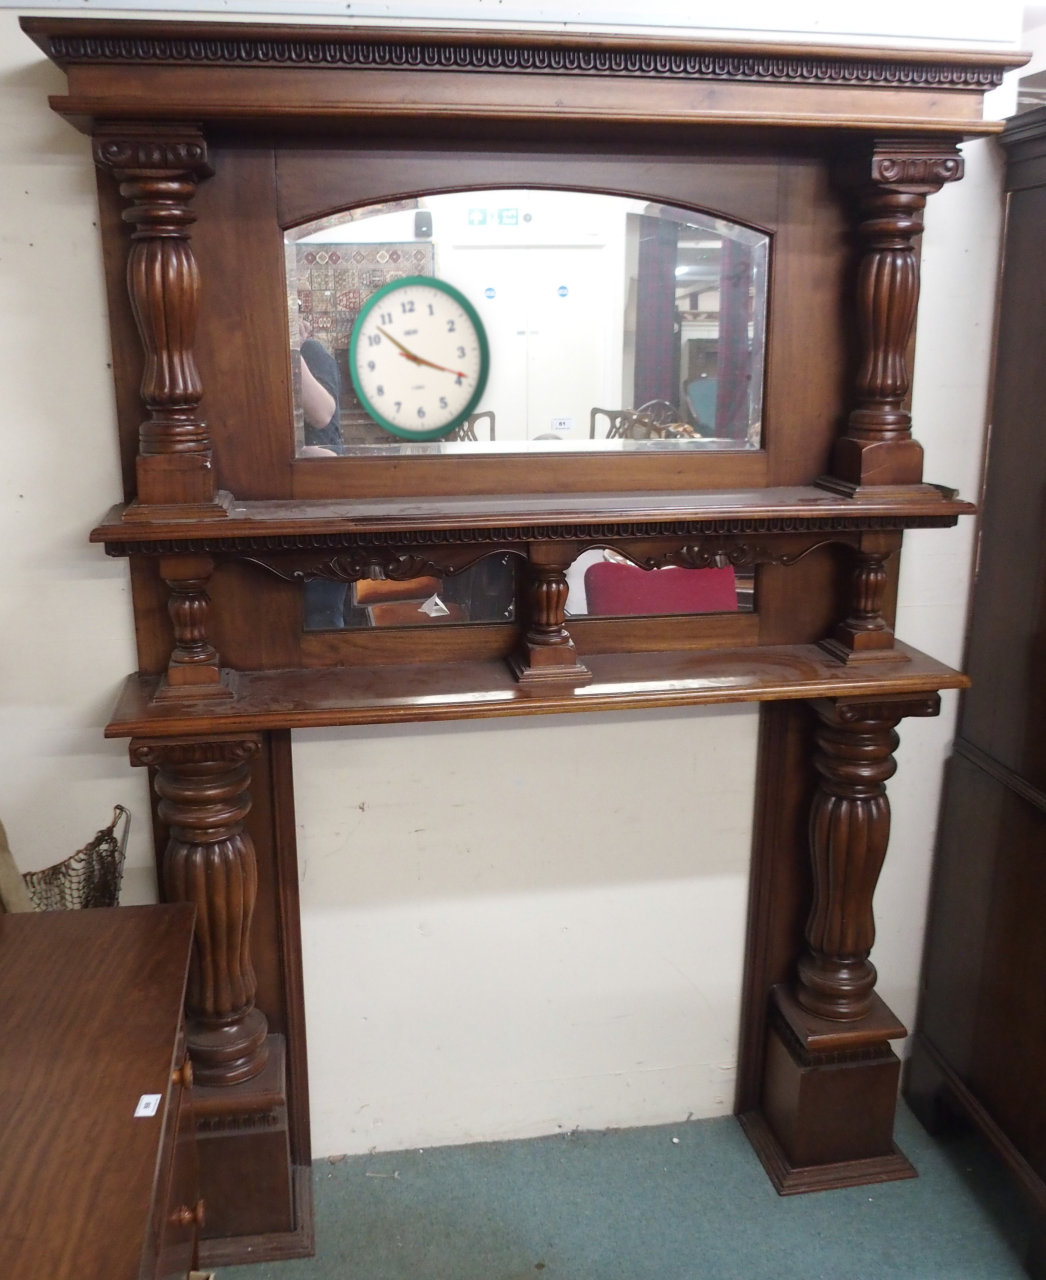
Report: 3:52:19
